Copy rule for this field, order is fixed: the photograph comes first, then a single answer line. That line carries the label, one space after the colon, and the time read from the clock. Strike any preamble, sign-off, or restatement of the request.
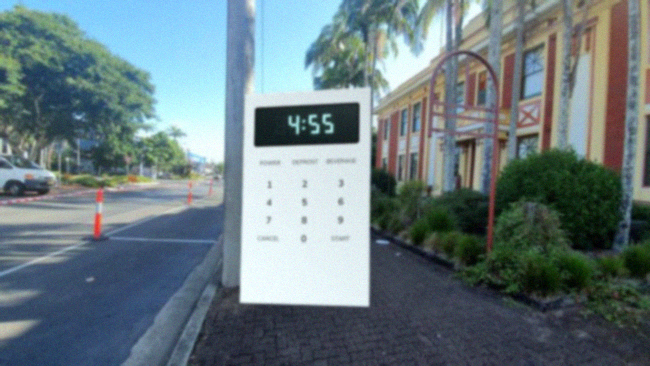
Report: 4:55
